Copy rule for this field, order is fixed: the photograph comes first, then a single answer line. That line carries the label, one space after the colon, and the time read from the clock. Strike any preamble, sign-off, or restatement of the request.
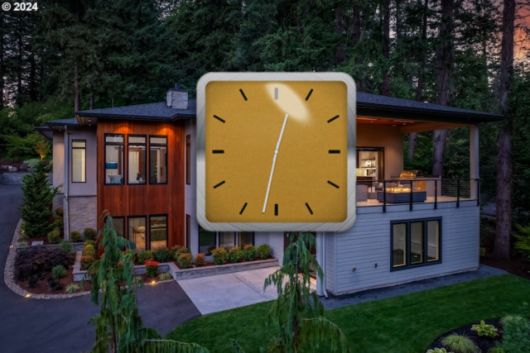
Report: 12:32
